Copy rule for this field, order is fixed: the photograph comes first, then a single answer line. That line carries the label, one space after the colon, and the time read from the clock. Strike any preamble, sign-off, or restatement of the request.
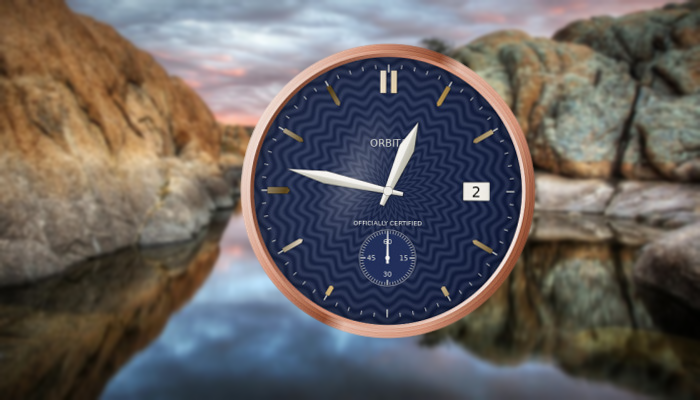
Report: 12:47
